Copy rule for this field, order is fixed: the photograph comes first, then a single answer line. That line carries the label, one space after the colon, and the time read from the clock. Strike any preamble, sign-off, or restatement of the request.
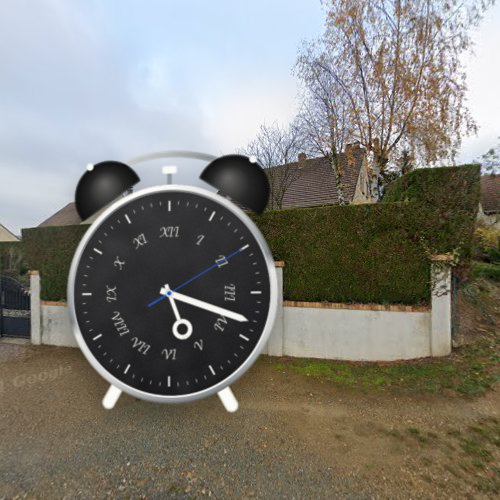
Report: 5:18:10
